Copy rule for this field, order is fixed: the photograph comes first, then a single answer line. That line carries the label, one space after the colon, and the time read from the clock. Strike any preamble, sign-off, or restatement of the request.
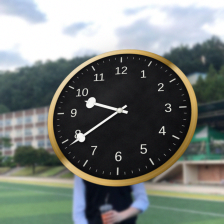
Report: 9:39
